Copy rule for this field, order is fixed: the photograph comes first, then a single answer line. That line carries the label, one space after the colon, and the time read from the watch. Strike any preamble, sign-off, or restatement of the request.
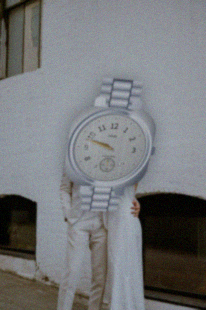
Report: 9:48
